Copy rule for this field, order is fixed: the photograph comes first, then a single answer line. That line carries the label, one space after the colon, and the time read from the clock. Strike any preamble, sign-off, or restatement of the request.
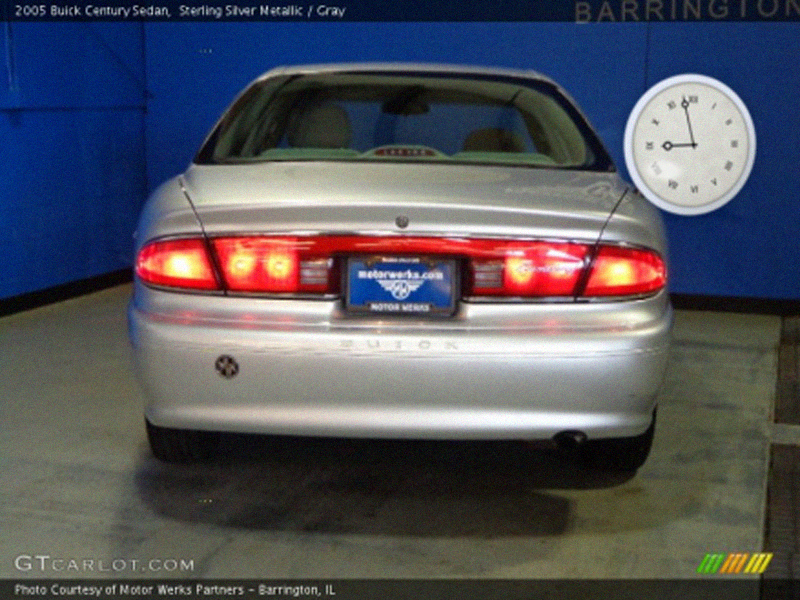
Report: 8:58
